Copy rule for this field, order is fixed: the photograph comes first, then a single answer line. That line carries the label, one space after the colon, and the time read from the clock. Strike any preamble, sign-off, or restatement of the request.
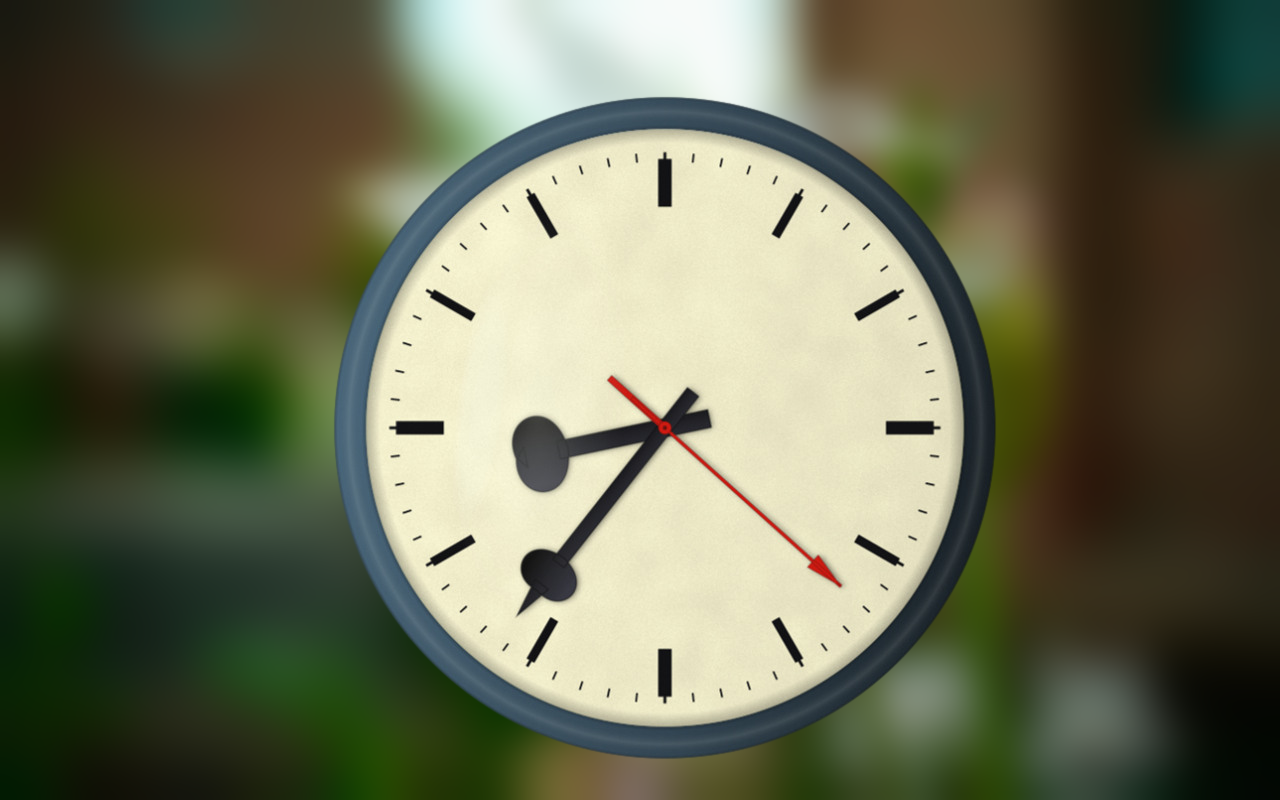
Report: 8:36:22
